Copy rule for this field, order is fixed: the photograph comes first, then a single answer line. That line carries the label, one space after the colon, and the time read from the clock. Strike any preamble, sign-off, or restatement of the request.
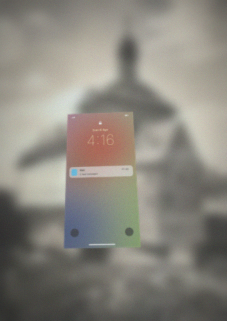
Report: 4:16
